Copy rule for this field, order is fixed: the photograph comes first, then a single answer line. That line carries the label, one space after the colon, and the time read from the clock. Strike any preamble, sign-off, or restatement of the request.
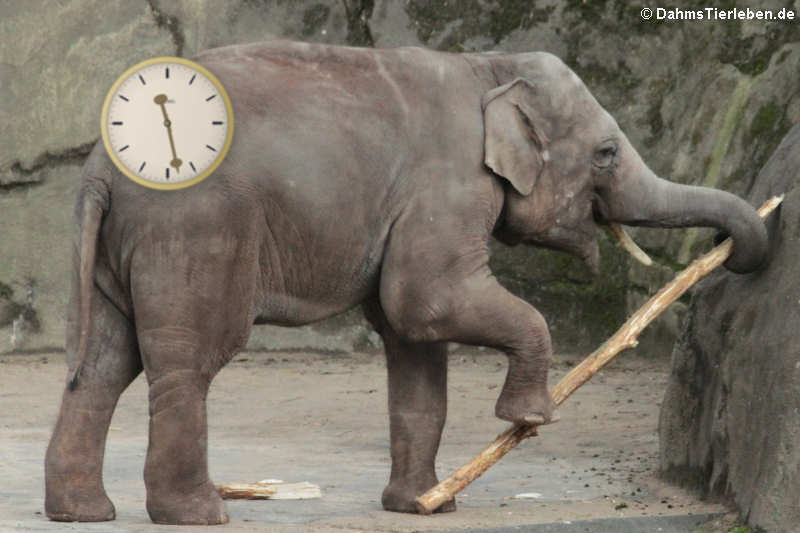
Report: 11:28
